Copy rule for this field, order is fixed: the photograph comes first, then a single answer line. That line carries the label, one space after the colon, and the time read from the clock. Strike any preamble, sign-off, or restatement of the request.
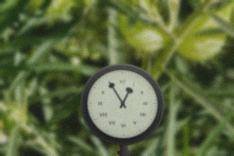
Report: 12:55
